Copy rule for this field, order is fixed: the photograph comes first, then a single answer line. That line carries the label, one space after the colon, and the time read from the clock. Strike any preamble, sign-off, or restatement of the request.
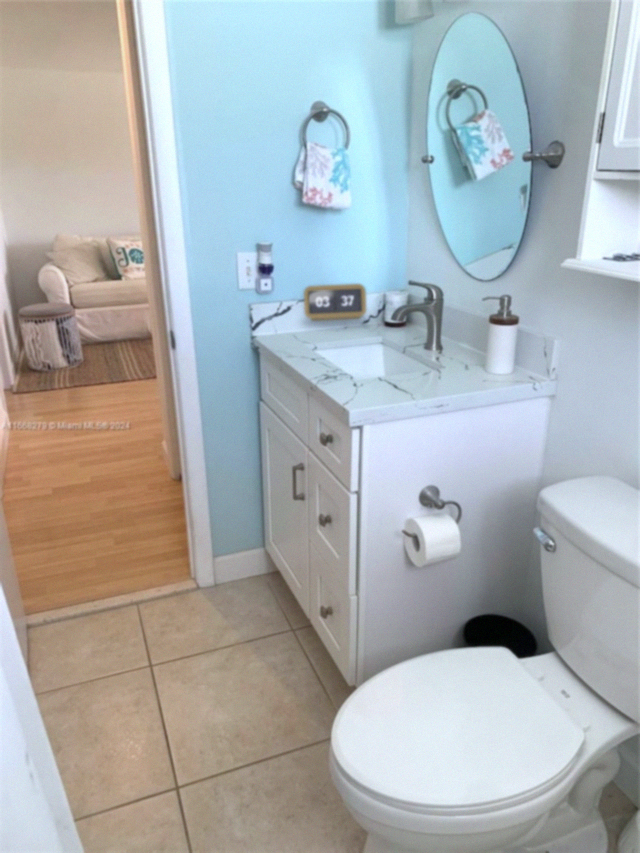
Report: 3:37
